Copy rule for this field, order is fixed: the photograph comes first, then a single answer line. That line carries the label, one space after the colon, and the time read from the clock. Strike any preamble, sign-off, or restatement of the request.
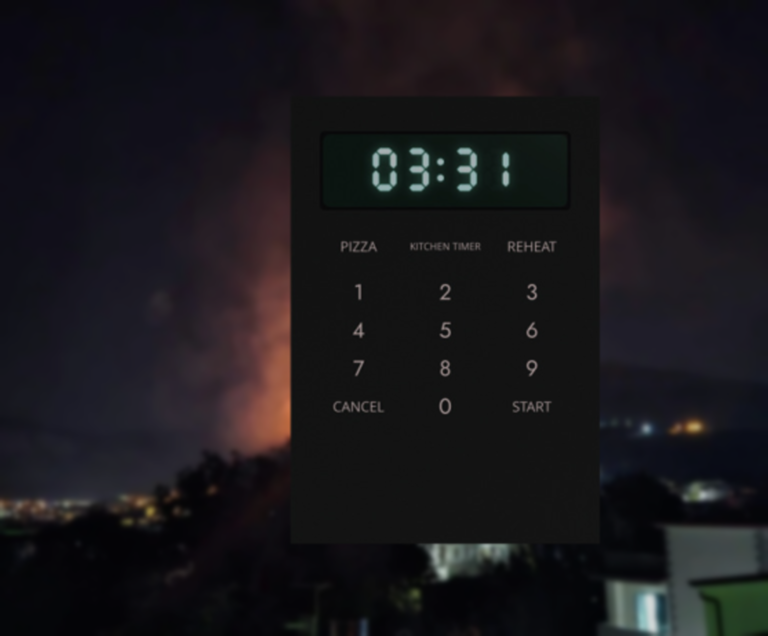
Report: 3:31
